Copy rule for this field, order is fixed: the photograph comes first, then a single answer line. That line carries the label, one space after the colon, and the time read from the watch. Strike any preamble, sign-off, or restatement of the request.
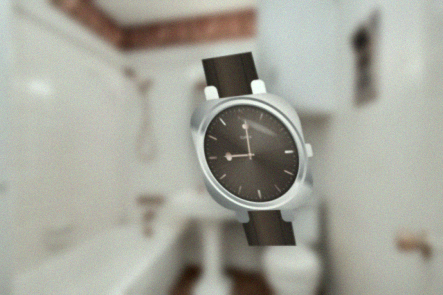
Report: 9:01
